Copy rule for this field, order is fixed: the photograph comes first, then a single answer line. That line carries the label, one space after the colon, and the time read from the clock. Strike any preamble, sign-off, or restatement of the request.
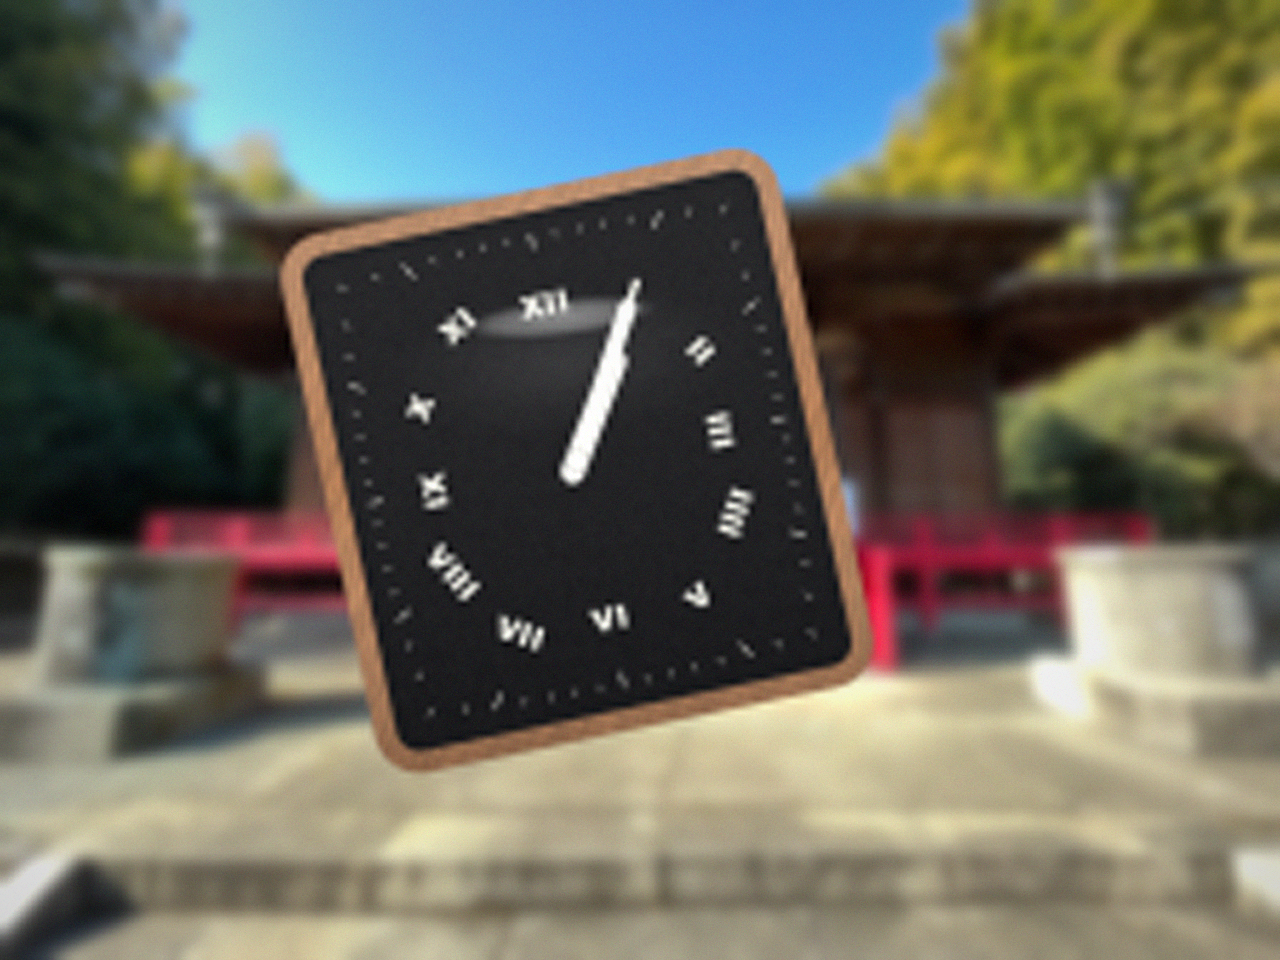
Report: 1:05
